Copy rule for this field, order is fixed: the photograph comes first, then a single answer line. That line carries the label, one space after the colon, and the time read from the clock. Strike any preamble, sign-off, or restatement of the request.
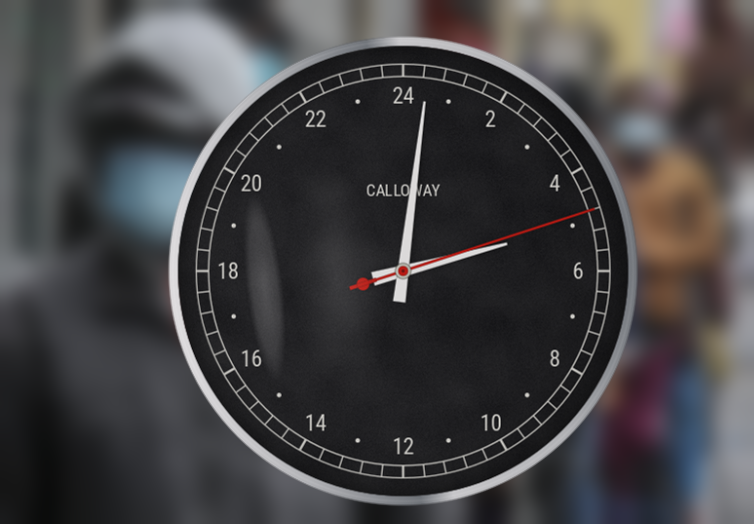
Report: 5:01:12
